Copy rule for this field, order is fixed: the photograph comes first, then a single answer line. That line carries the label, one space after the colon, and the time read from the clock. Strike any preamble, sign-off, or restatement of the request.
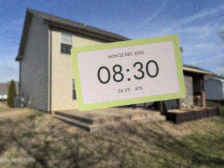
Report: 8:30
